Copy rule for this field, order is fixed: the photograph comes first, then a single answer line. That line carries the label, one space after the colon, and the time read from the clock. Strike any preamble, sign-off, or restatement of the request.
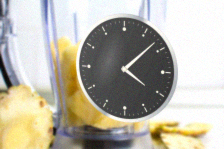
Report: 4:08
